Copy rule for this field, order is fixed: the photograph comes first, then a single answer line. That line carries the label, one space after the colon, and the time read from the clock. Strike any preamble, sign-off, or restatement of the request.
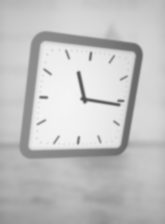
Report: 11:16
